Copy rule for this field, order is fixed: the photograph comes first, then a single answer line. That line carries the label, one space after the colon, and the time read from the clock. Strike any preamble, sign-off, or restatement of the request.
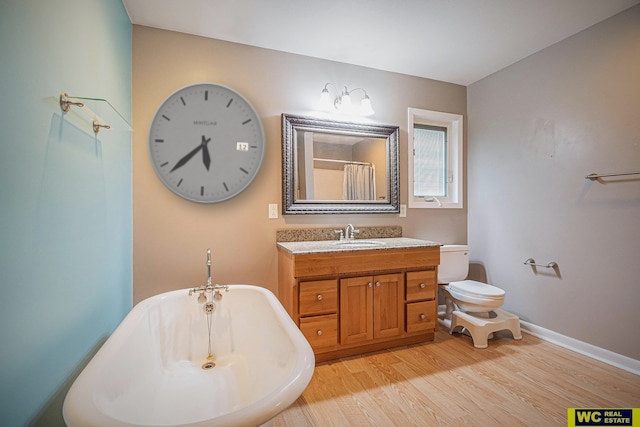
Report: 5:38
